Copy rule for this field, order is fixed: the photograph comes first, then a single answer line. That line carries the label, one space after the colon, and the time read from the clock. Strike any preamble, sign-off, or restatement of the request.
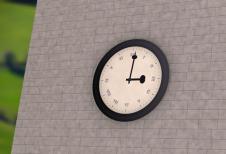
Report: 3:01
